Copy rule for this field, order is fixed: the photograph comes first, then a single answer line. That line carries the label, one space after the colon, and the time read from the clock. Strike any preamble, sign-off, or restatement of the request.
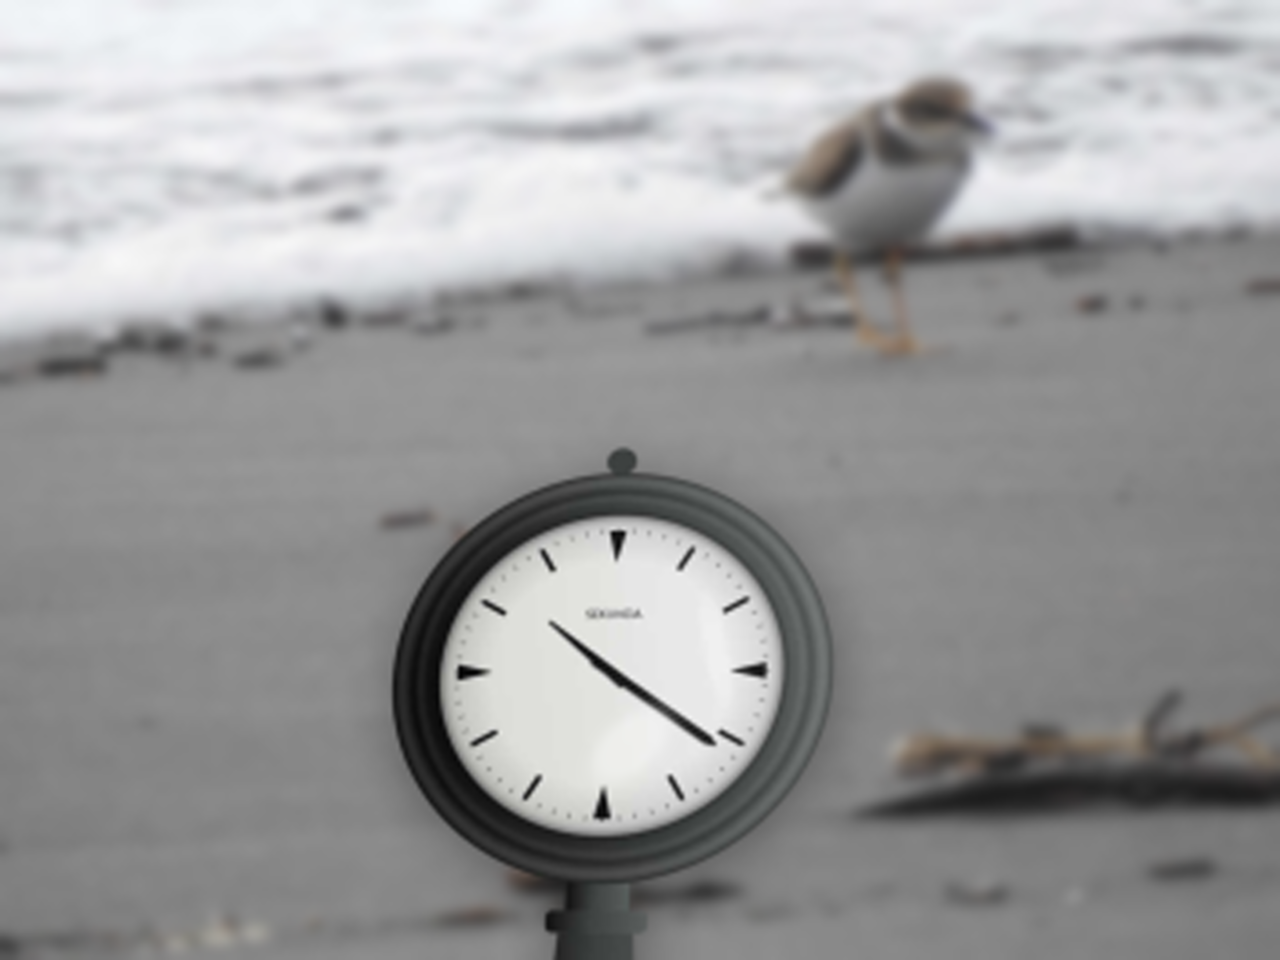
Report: 10:21
